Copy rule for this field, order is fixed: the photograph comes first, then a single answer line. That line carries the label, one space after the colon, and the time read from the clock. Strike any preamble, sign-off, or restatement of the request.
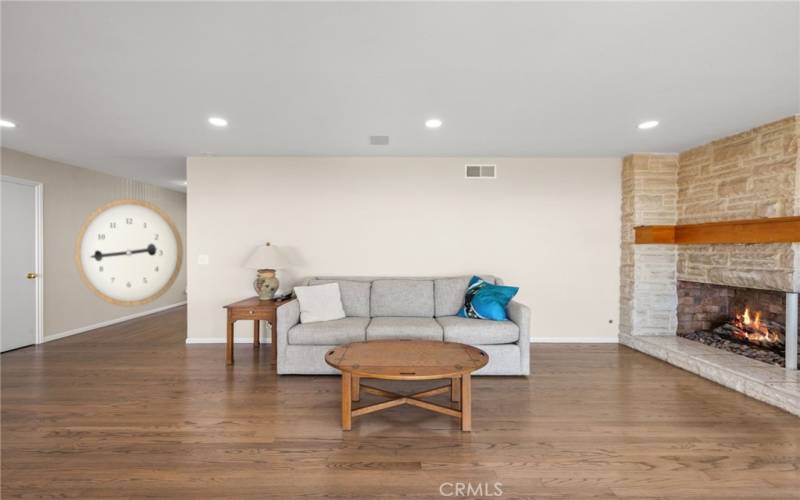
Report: 2:44
